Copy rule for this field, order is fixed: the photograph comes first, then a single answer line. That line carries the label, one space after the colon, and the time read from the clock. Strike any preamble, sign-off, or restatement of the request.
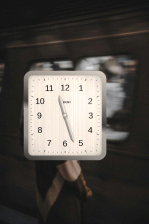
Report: 11:27
